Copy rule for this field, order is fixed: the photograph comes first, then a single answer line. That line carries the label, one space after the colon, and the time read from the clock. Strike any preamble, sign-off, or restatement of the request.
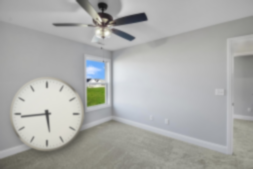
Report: 5:44
